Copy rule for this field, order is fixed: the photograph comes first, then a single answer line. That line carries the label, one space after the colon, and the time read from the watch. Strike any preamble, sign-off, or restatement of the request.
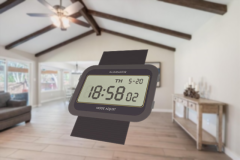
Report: 18:58:02
